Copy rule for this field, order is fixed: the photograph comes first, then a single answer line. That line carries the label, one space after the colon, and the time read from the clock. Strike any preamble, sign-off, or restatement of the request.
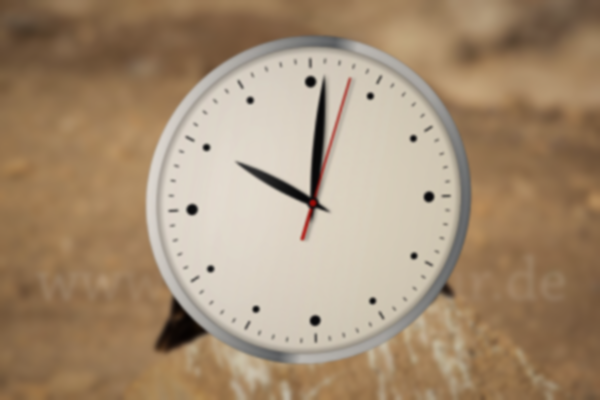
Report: 10:01:03
